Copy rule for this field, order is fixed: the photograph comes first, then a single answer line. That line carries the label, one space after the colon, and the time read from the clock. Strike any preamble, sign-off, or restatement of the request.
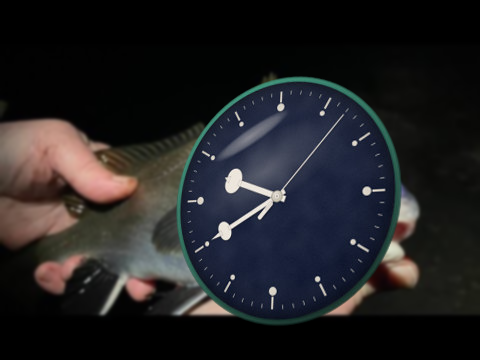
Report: 9:40:07
